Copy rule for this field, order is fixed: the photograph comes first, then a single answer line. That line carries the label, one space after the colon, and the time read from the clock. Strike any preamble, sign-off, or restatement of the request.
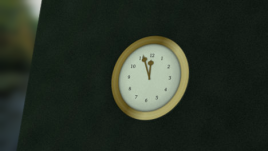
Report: 11:56
